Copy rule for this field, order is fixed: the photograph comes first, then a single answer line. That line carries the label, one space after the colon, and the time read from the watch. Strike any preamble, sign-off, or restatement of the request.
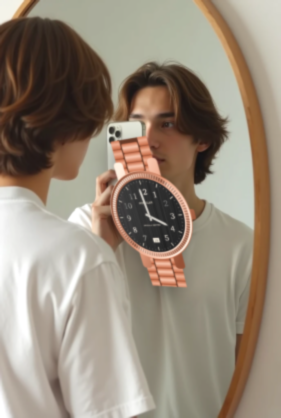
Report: 3:59
